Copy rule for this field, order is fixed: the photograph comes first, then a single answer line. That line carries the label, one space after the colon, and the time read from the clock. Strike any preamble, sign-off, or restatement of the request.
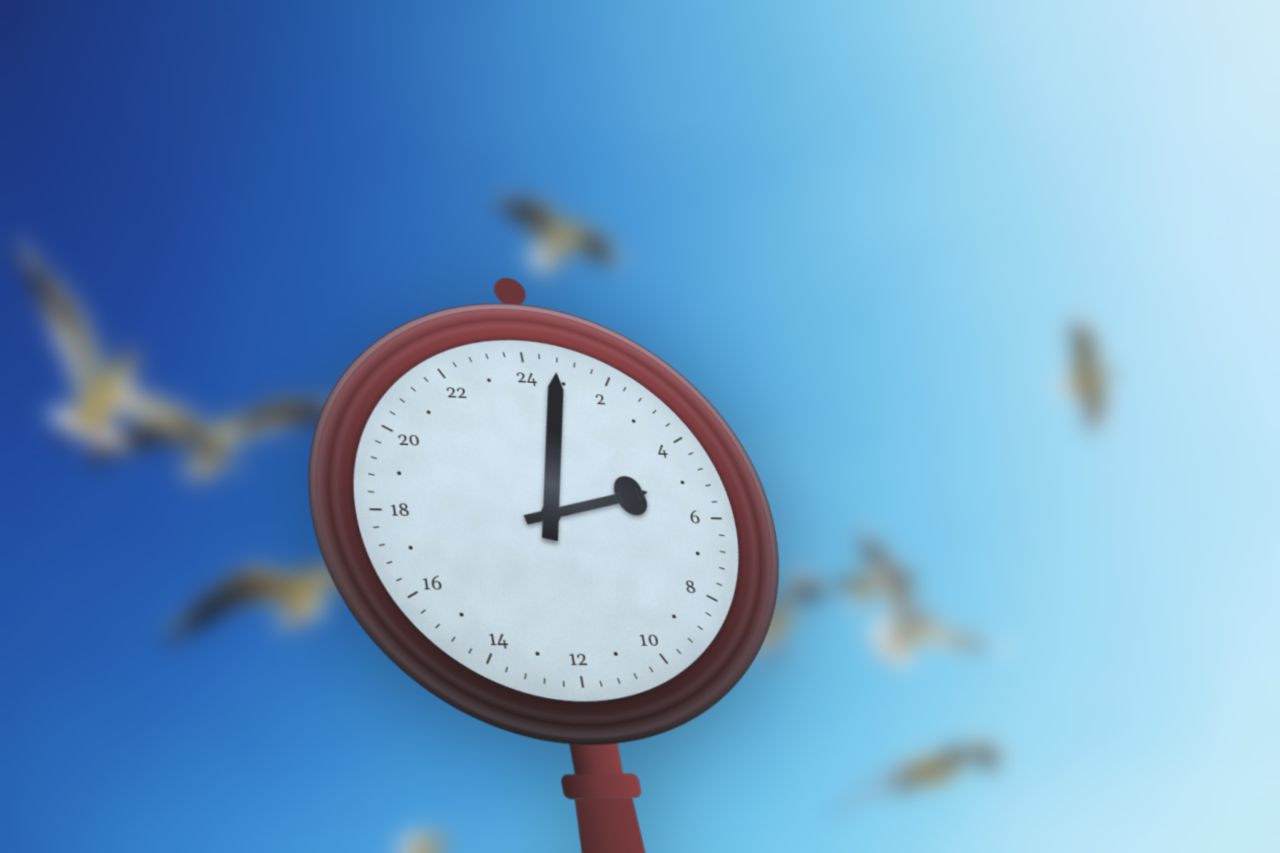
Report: 5:02
